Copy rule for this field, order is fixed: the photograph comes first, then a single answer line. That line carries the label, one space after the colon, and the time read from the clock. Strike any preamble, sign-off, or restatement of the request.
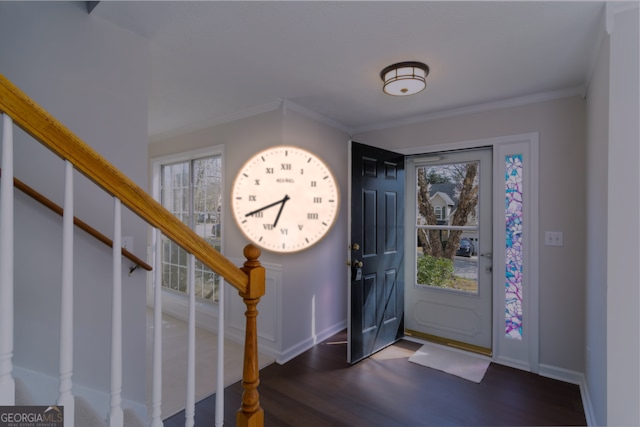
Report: 6:41
